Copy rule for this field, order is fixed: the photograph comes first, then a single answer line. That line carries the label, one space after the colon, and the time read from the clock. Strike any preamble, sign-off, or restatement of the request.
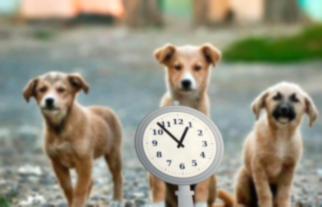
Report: 12:53
